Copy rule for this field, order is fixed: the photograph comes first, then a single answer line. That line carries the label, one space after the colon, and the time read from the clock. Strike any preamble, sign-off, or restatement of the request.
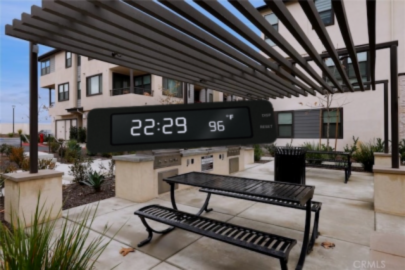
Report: 22:29
